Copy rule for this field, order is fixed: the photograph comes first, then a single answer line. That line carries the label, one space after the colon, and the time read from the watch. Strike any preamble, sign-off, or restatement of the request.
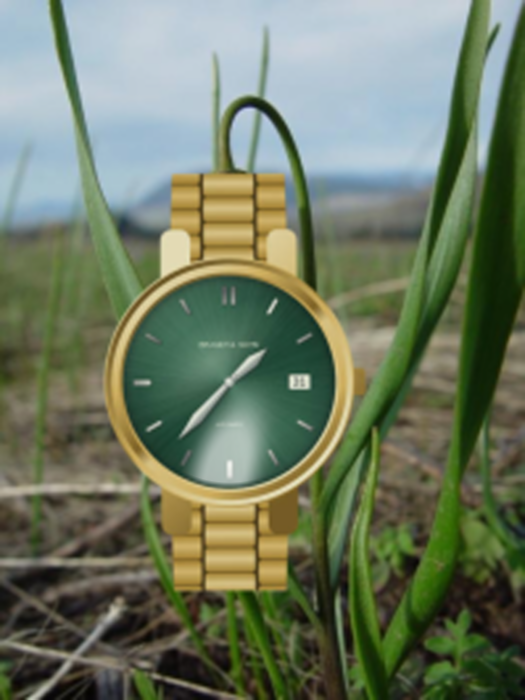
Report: 1:37
